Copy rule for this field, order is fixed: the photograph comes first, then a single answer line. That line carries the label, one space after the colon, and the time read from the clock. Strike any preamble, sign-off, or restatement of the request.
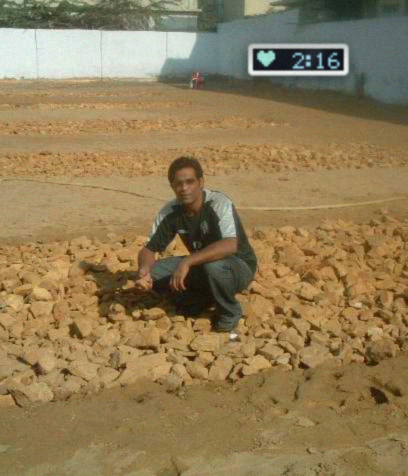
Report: 2:16
